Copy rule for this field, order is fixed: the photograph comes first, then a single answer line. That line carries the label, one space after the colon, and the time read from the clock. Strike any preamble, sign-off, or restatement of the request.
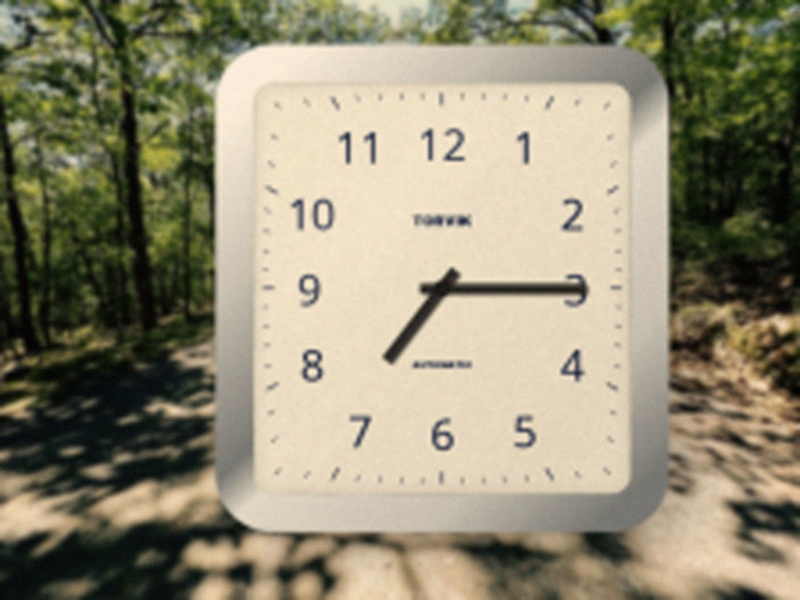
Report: 7:15
